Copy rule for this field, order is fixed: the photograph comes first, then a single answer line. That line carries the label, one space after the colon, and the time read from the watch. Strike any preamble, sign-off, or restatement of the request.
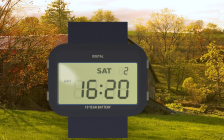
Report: 16:20
